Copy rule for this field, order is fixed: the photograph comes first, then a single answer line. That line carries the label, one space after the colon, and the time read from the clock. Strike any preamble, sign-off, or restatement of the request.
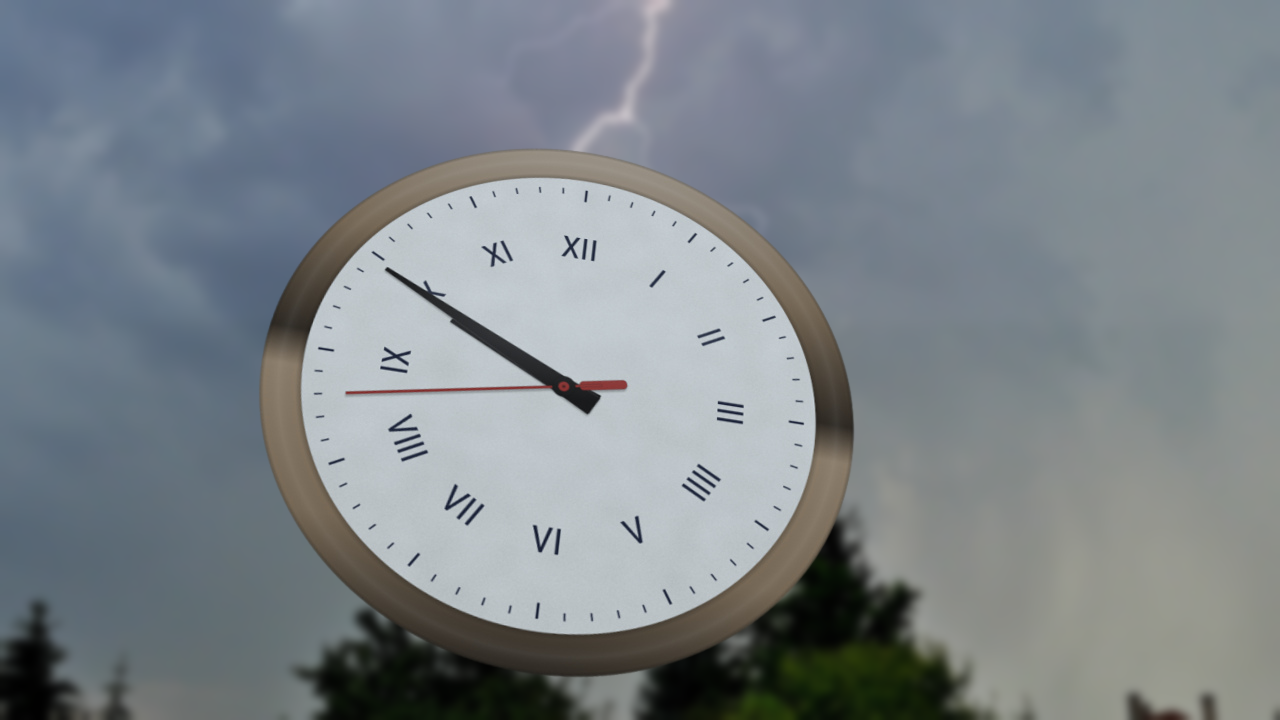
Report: 9:49:43
